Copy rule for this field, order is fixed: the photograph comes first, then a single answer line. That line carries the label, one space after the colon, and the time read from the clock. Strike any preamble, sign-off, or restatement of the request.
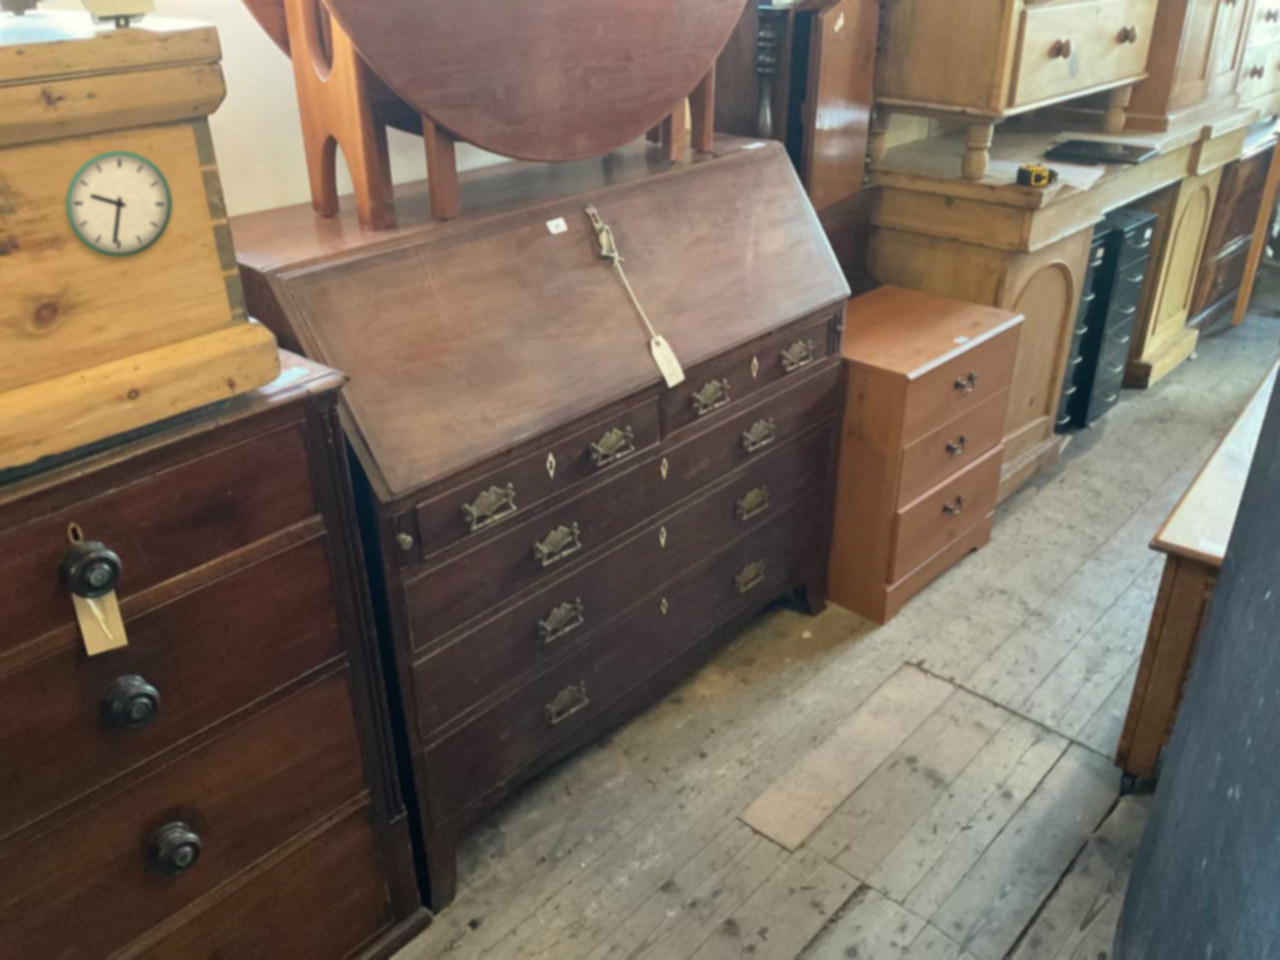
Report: 9:31
